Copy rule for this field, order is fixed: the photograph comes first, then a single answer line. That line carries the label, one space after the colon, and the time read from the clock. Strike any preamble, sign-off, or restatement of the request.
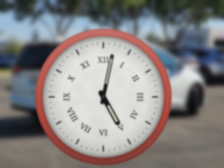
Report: 5:02
